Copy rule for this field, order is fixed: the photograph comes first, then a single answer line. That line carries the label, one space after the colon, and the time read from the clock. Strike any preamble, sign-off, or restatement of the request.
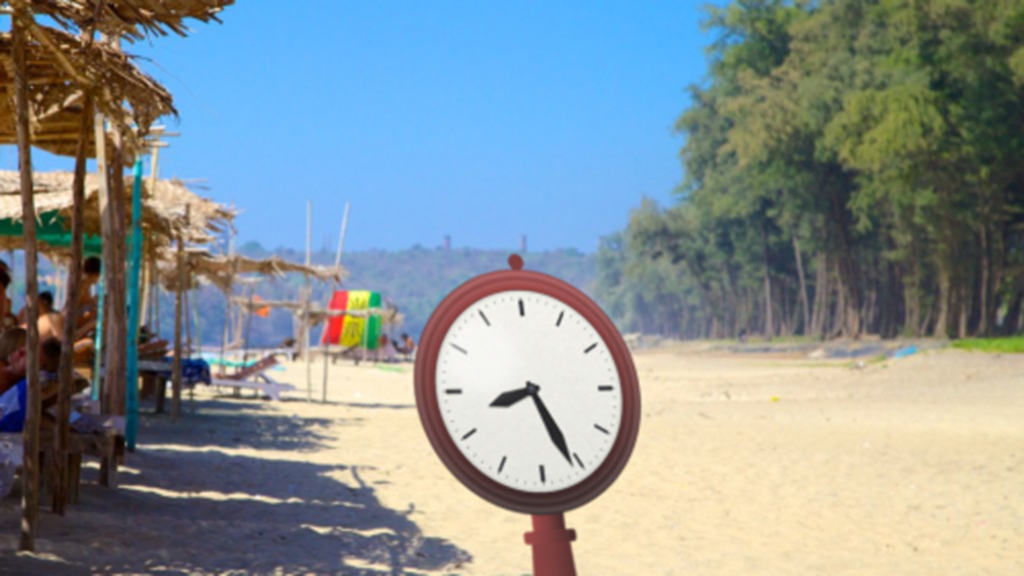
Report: 8:26
